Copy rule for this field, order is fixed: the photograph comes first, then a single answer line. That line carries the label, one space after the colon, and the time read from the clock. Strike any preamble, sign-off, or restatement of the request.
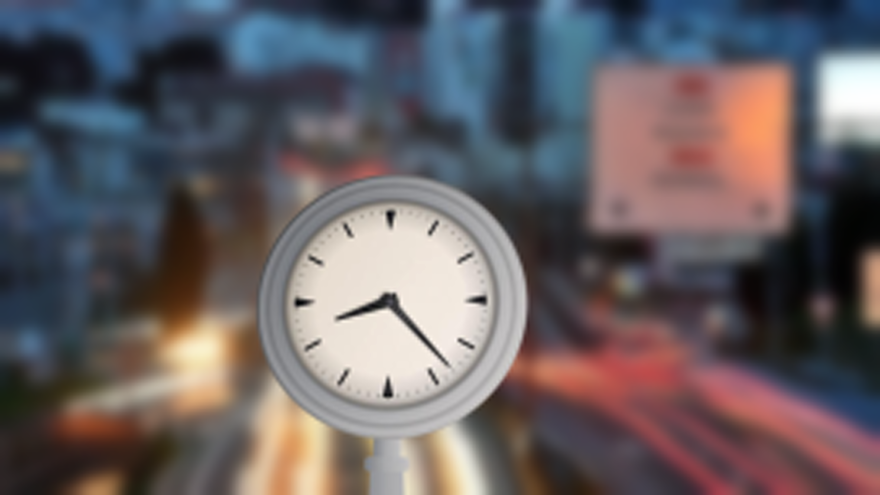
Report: 8:23
